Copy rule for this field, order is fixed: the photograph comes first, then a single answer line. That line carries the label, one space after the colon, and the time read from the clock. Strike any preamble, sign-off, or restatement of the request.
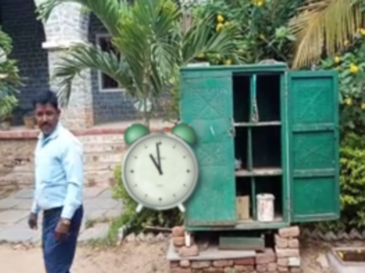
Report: 10:59
